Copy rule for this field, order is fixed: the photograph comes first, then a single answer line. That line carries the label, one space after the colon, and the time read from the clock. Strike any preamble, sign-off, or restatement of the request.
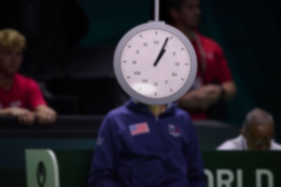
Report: 1:04
